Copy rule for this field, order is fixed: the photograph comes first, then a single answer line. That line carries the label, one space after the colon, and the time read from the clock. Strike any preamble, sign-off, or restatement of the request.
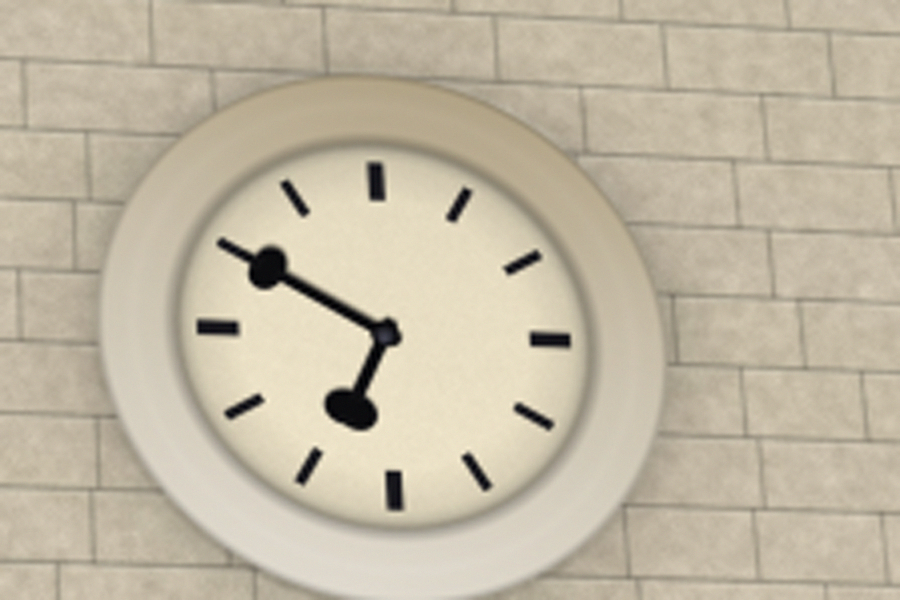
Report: 6:50
